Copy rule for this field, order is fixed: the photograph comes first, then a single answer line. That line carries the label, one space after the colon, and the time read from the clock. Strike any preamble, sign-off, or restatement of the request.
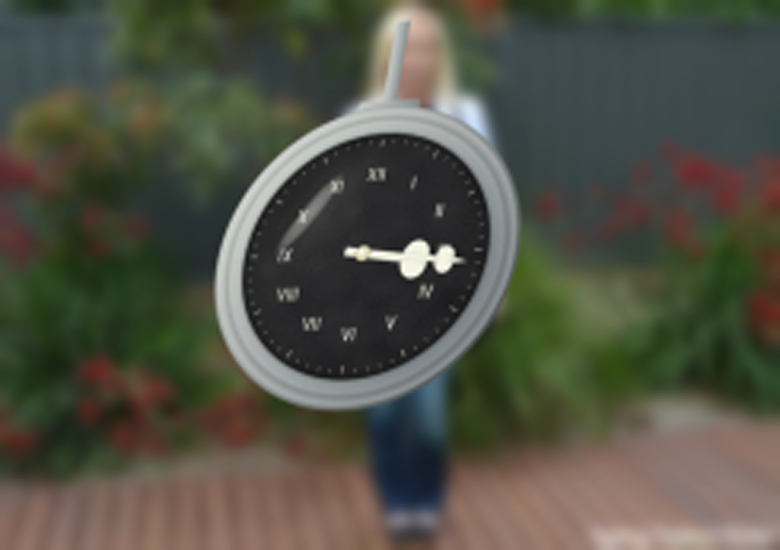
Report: 3:16
